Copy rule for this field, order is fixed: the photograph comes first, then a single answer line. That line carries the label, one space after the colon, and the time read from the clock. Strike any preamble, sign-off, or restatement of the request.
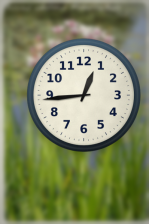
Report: 12:44
